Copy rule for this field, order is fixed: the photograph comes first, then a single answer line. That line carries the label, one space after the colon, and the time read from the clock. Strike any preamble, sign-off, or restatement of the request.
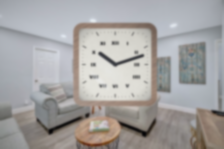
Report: 10:12
